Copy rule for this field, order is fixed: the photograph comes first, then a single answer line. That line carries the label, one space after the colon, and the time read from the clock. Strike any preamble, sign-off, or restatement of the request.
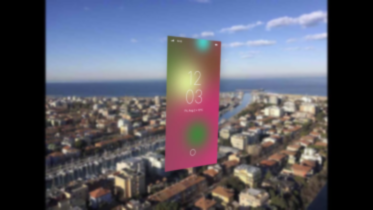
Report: 12:03
